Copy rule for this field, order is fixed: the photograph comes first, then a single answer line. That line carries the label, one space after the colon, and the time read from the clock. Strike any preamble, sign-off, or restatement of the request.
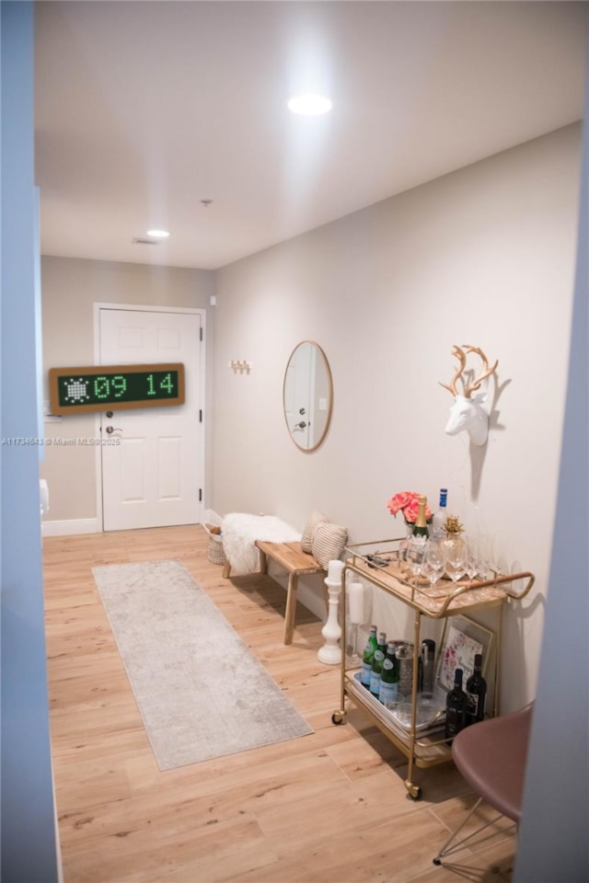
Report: 9:14
